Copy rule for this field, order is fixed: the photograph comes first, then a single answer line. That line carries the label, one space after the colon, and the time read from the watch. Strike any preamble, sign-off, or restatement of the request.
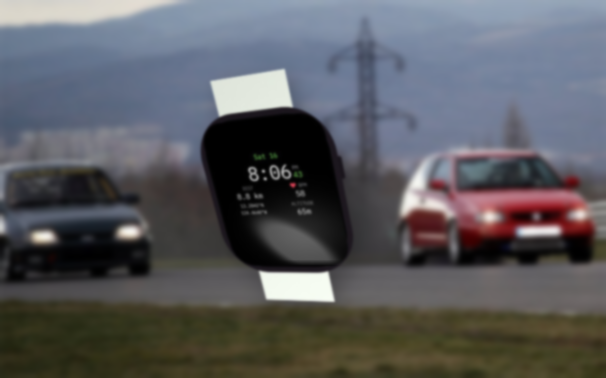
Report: 8:06
